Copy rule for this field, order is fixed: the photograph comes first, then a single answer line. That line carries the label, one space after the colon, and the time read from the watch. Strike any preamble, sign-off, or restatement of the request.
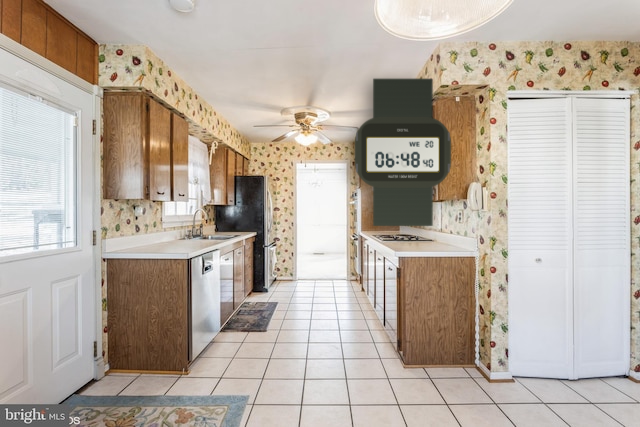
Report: 6:48
